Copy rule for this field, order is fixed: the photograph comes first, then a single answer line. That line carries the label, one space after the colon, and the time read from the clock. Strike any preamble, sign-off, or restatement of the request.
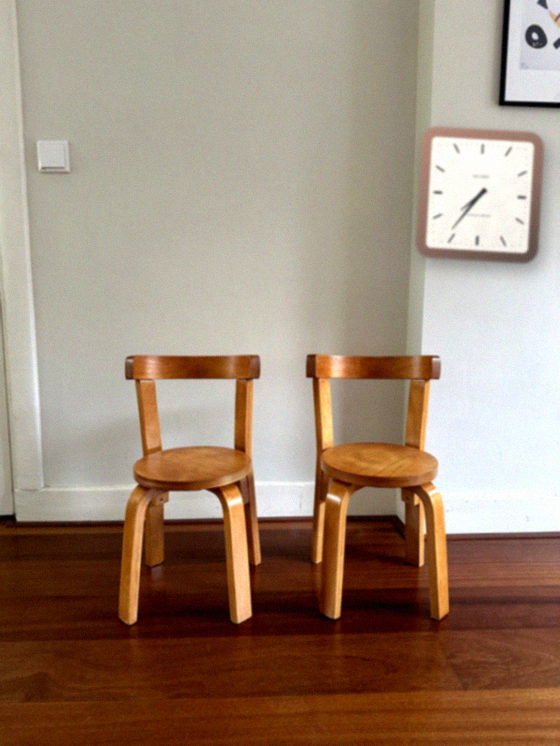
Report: 7:36
